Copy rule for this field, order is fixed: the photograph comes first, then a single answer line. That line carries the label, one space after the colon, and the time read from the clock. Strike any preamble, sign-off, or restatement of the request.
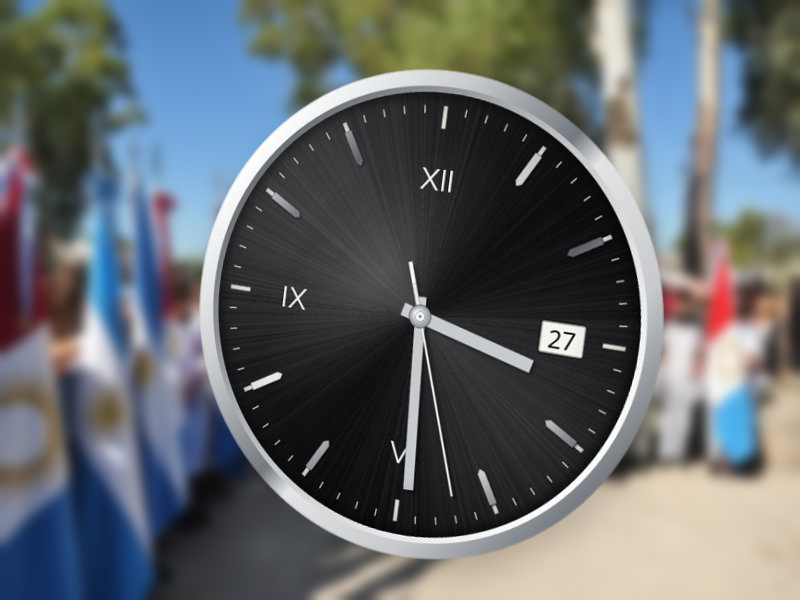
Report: 3:29:27
